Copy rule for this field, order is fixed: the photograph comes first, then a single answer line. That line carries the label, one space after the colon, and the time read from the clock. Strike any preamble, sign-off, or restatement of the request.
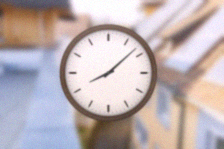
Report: 8:08
